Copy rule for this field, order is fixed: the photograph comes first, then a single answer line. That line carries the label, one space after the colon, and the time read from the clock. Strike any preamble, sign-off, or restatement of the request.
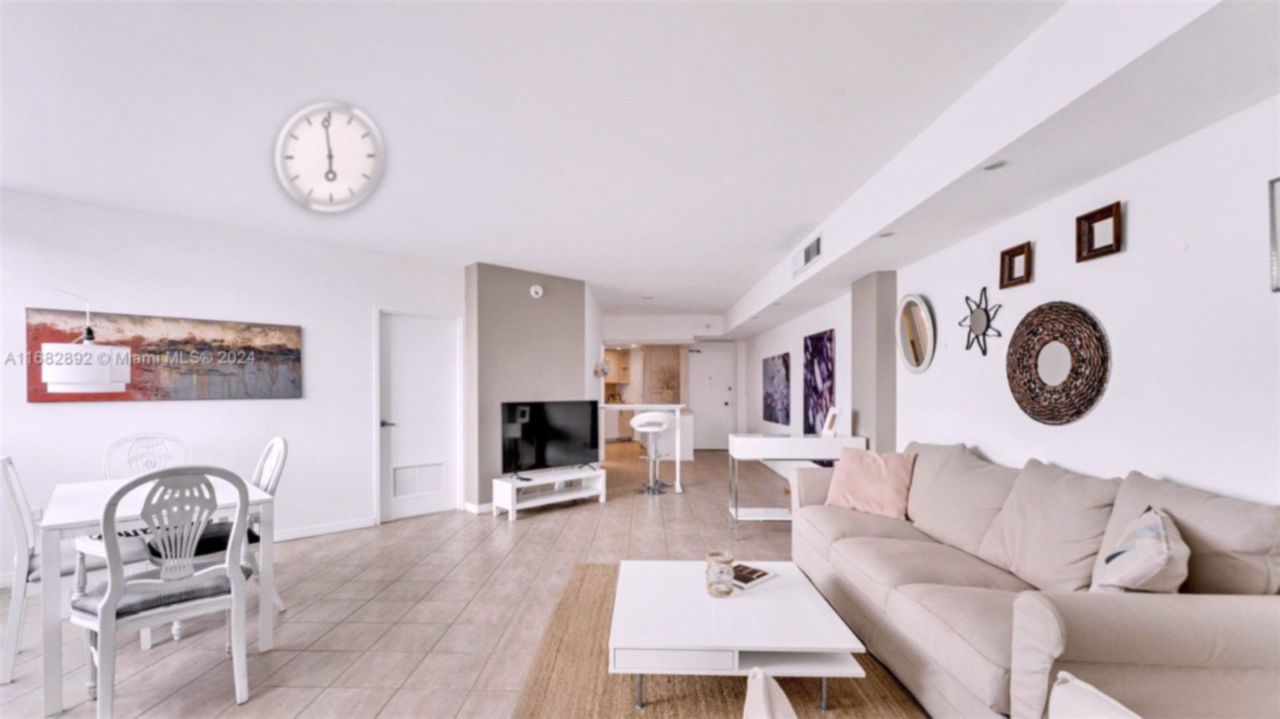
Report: 5:59
